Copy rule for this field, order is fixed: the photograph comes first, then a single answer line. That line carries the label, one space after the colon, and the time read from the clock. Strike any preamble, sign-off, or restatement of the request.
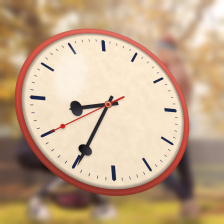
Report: 8:34:40
